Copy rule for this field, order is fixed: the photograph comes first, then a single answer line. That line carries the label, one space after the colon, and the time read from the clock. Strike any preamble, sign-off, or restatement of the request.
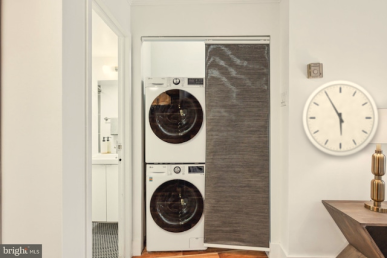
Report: 5:55
